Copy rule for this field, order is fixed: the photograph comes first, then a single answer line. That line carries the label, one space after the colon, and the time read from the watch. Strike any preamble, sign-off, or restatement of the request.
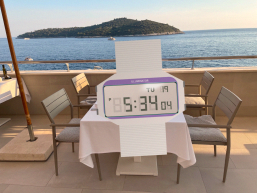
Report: 5:34:04
